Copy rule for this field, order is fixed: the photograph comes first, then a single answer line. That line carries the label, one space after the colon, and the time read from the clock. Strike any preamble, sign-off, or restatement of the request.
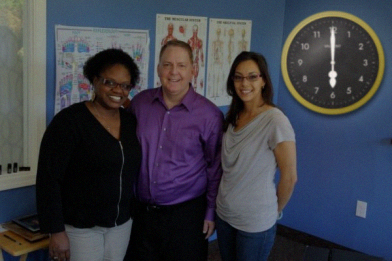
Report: 6:00
